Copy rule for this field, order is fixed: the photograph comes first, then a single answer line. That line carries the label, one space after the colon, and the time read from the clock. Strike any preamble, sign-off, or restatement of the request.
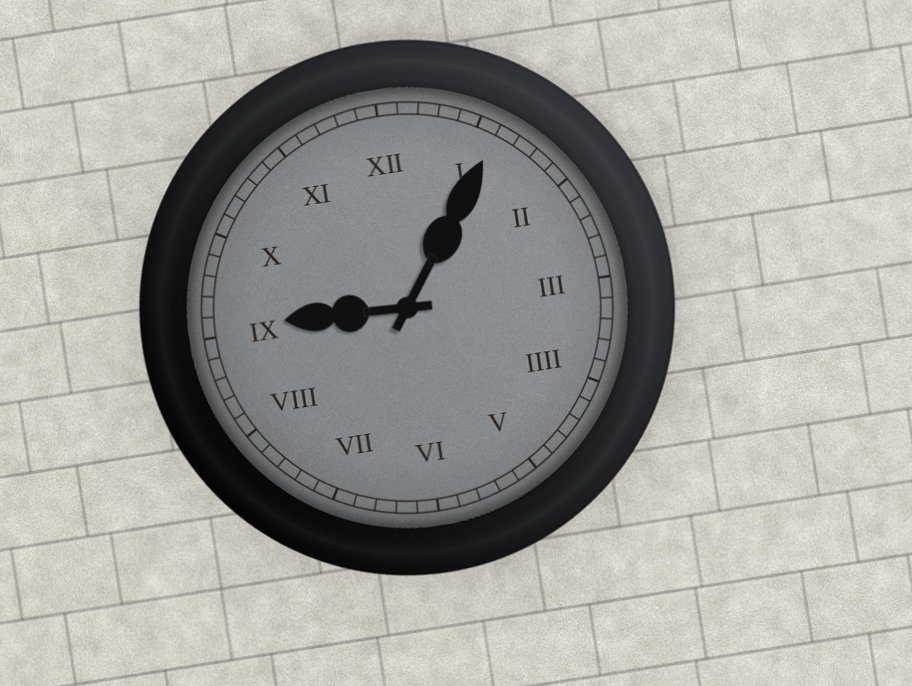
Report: 9:06
